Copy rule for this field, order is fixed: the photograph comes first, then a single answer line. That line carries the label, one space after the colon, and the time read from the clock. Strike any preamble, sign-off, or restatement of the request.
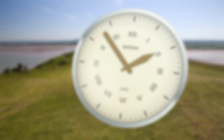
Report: 1:53
